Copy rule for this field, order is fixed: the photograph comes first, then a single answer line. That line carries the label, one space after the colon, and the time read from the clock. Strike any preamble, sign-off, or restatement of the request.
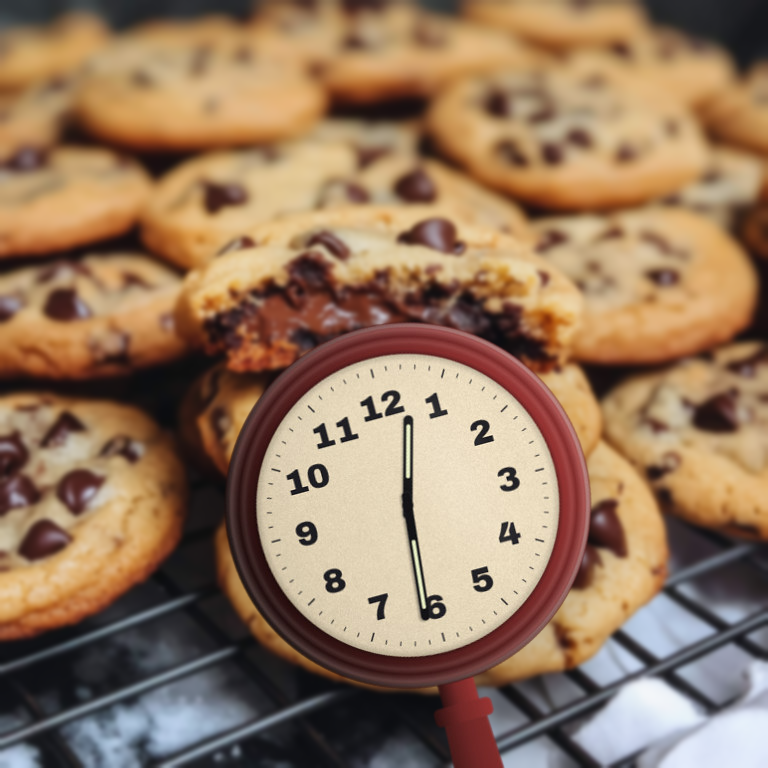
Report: 12:31
